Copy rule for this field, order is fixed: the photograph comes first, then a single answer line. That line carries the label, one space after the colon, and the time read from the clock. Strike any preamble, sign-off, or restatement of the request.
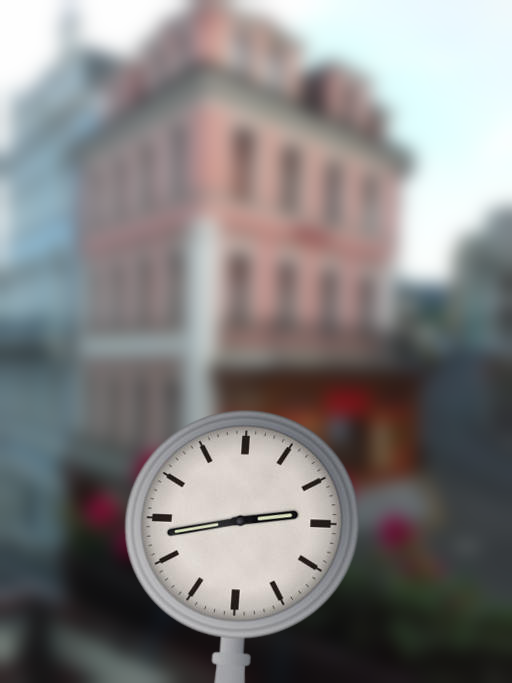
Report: 2:43
